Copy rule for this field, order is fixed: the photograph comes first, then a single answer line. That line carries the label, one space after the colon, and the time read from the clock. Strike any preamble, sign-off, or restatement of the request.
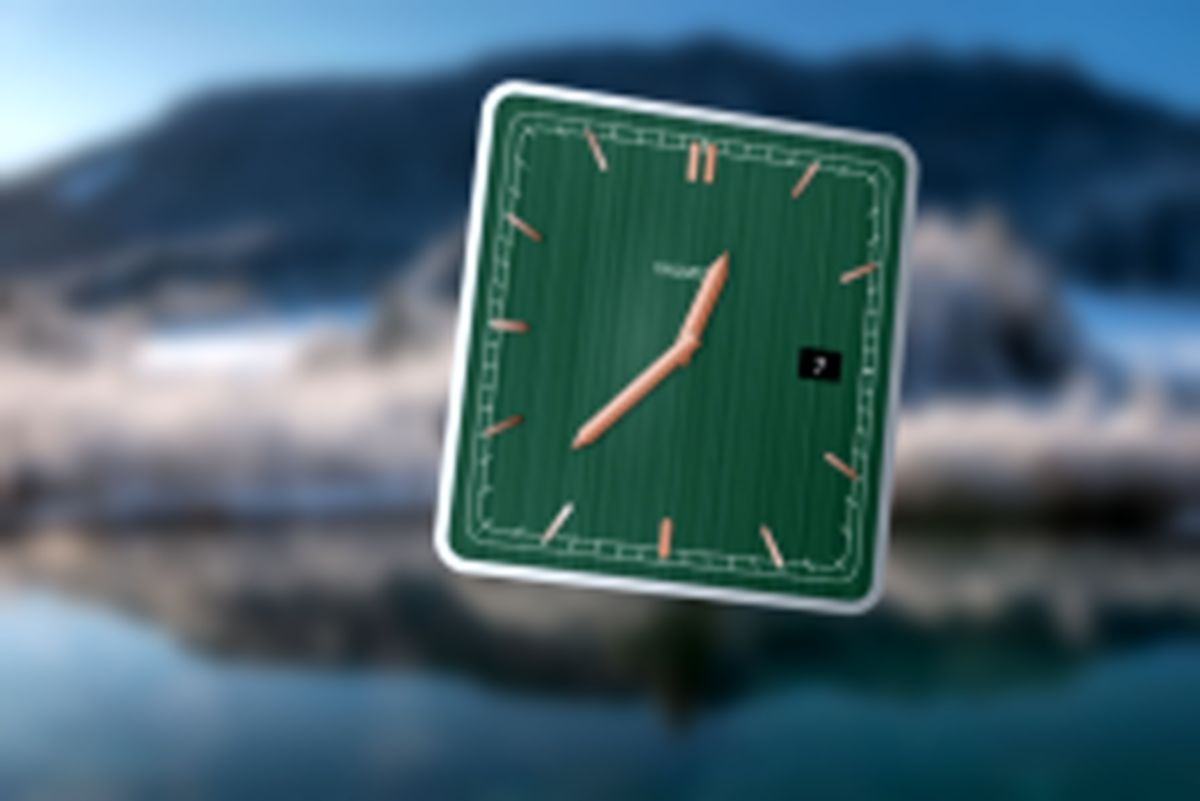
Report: 12:37
